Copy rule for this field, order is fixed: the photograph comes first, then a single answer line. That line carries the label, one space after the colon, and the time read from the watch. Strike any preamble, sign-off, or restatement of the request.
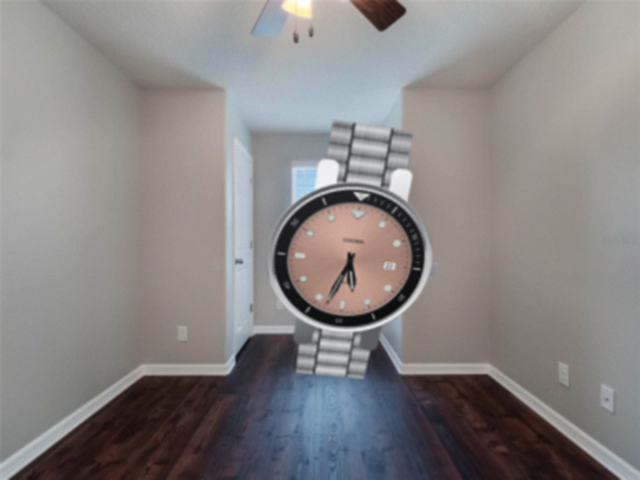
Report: 5:33
